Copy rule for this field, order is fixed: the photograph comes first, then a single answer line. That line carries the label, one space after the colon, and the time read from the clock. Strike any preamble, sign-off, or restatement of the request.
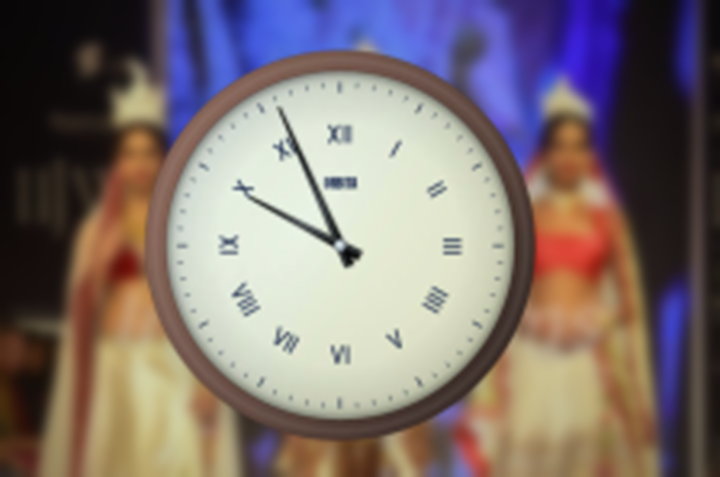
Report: 9:56
